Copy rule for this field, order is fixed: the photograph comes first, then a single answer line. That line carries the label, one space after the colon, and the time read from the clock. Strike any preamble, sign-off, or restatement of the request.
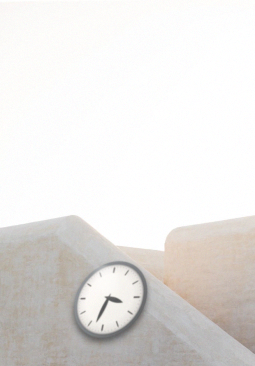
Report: 3:33
